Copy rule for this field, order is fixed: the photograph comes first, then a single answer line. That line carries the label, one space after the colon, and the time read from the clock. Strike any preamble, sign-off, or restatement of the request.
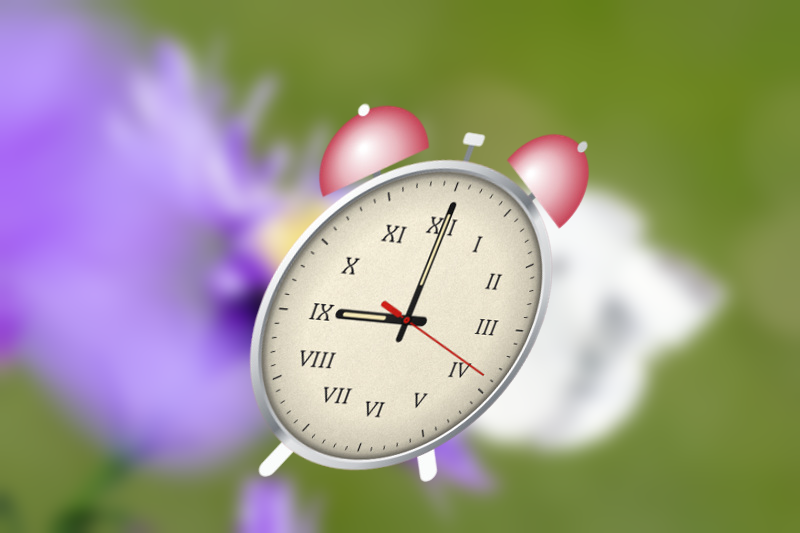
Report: 9:00:19
